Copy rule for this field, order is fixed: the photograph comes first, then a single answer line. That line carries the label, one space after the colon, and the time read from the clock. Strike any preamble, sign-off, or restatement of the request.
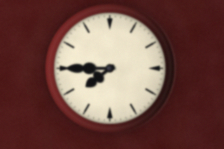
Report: 7:45
